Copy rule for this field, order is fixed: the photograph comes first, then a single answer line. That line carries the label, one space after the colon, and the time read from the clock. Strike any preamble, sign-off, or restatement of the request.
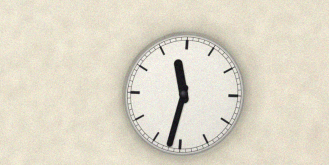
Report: 11:32
